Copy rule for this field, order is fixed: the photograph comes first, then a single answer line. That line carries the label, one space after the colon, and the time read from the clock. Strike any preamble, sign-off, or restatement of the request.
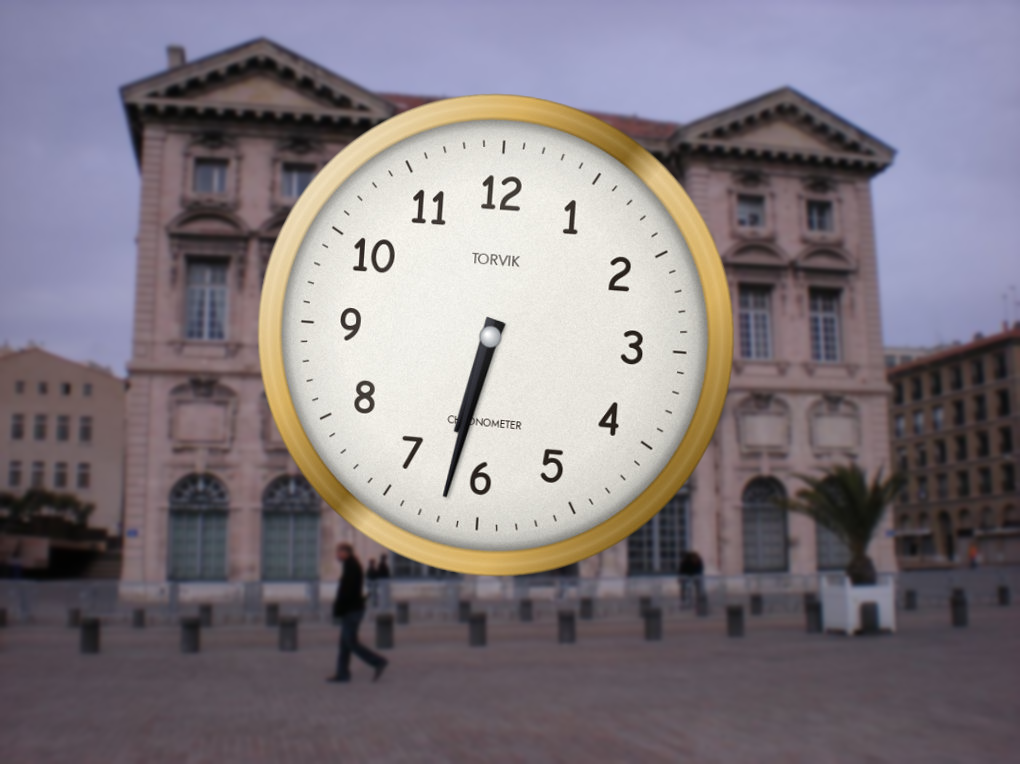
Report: 6:32
